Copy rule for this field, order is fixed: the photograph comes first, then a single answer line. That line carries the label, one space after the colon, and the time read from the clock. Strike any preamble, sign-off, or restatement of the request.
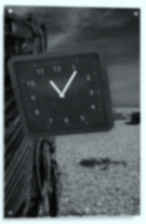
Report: 11:06
